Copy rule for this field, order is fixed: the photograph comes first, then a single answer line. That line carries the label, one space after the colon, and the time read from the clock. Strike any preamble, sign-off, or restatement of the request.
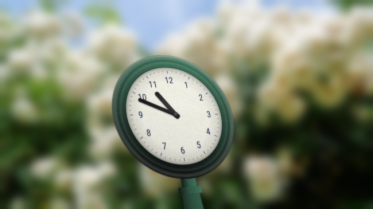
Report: 10:49
